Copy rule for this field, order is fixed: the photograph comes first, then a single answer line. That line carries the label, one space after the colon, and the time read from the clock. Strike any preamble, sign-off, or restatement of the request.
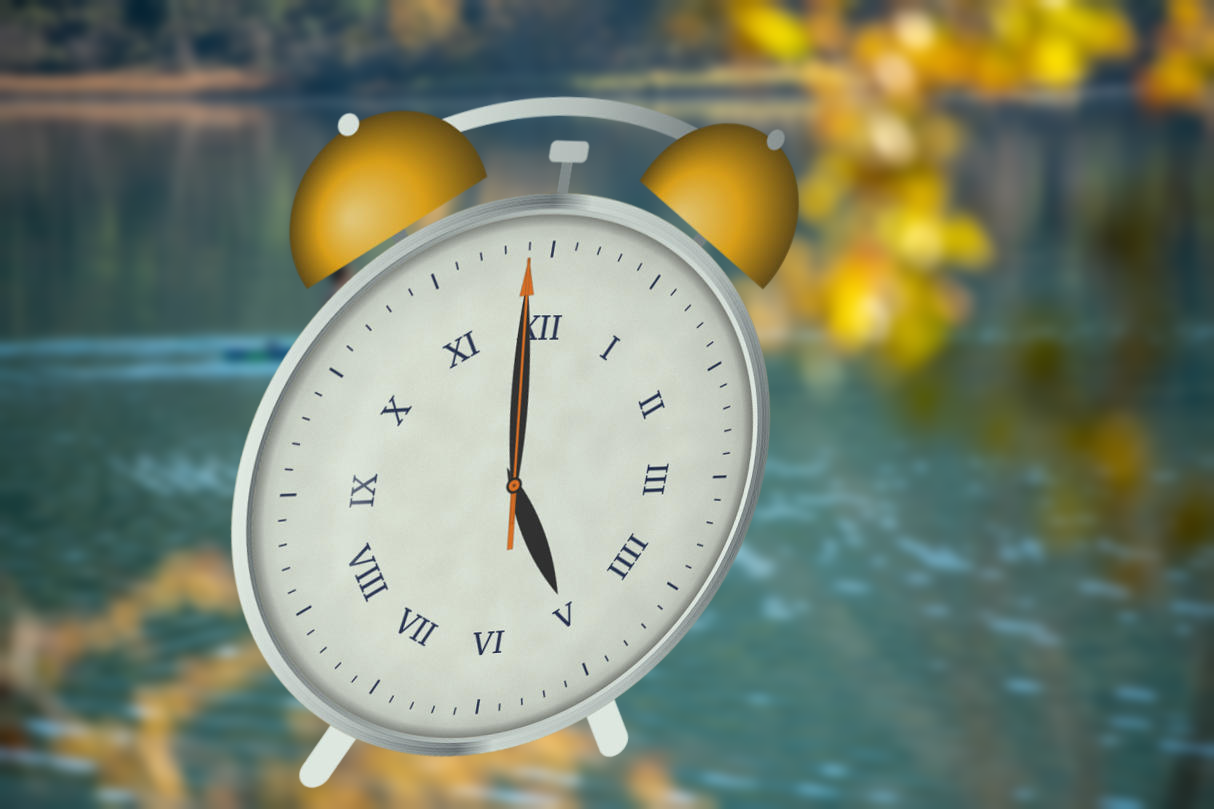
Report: 4:58:59
